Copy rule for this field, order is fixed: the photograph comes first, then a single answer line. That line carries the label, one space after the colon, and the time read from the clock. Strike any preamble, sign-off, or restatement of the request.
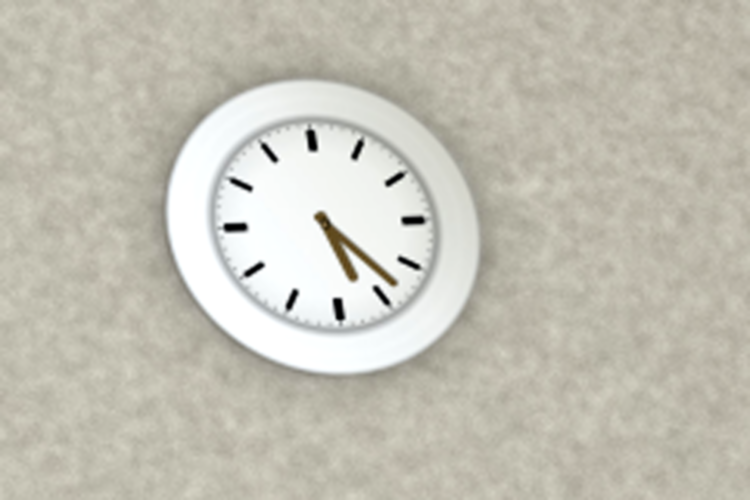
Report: 5:23
